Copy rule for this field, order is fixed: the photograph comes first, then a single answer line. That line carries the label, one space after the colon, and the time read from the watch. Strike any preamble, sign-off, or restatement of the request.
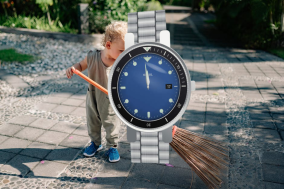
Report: 11:59
